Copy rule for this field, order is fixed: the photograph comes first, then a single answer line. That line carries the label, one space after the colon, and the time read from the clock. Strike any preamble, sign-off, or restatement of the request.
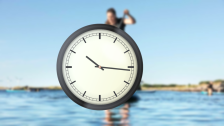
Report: 10:16
